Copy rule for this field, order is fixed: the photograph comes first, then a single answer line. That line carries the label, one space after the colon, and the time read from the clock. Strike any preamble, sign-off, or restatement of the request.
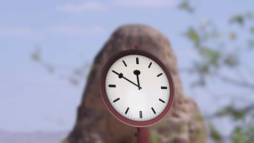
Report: 11:50
